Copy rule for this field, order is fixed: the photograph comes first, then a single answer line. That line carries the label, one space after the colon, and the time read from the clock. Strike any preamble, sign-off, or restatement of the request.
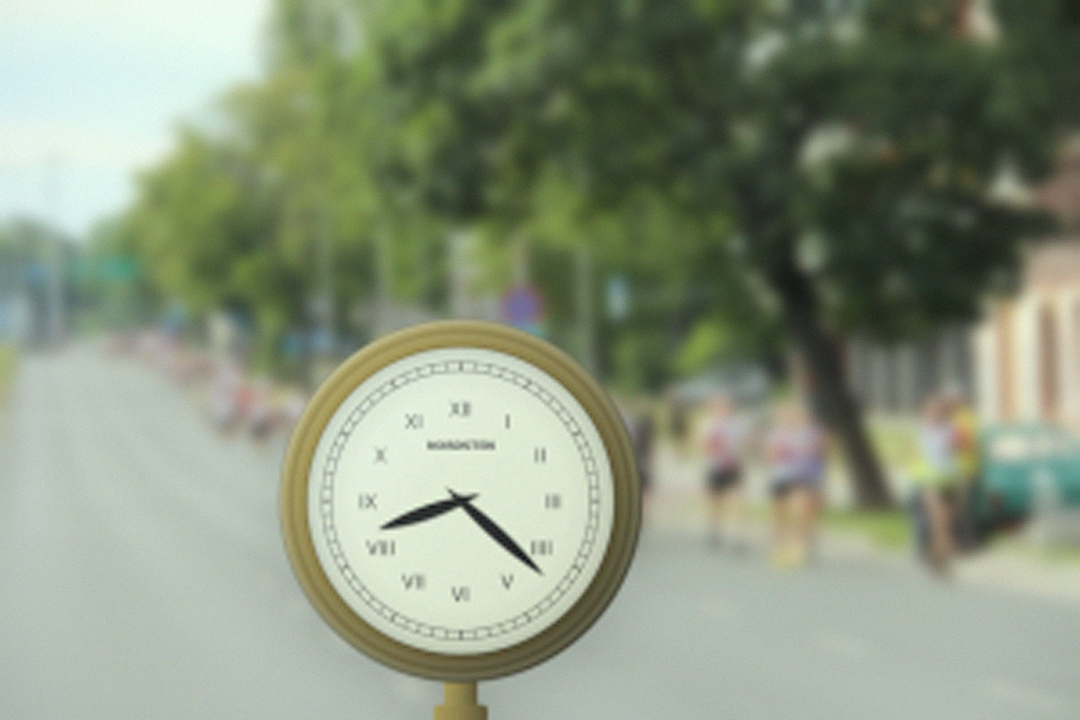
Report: 8:22
